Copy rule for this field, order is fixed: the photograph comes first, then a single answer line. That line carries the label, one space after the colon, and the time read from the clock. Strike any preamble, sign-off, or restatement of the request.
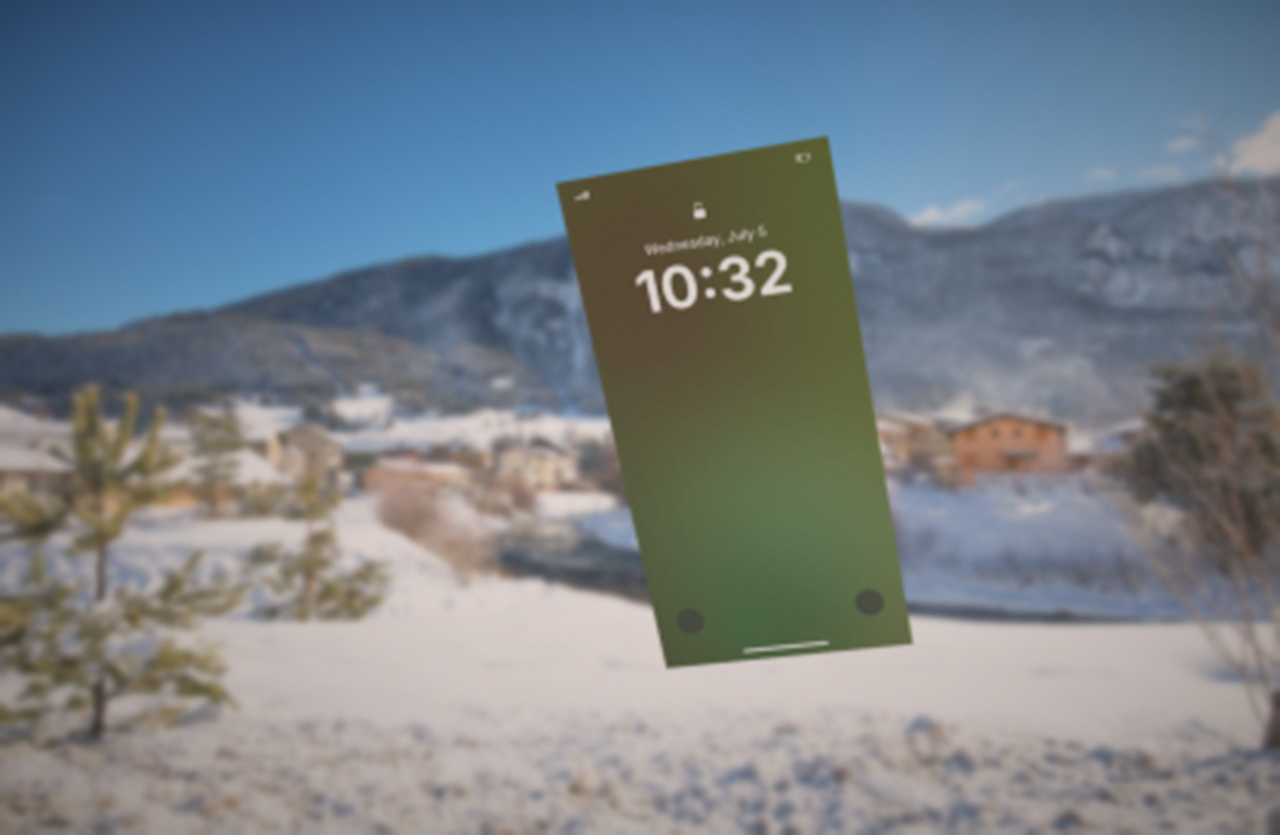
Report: 10:32
